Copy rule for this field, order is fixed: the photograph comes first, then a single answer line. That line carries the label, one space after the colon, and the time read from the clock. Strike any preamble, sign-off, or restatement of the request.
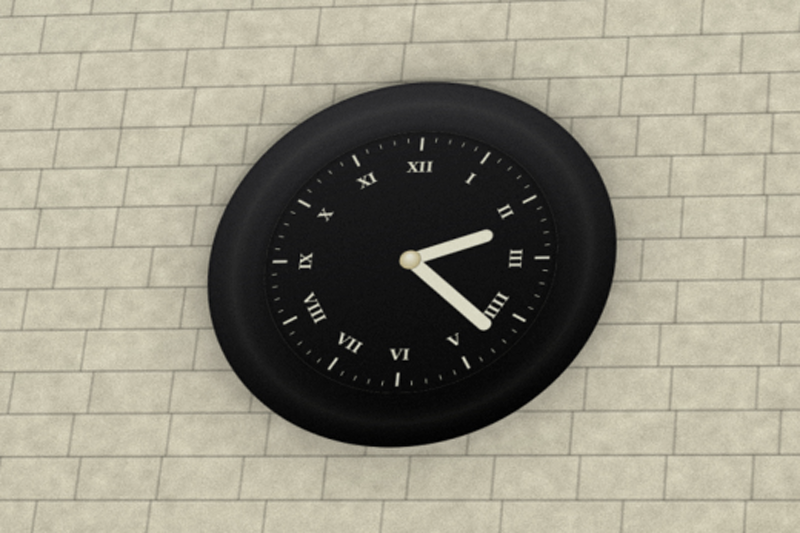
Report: 2:22
